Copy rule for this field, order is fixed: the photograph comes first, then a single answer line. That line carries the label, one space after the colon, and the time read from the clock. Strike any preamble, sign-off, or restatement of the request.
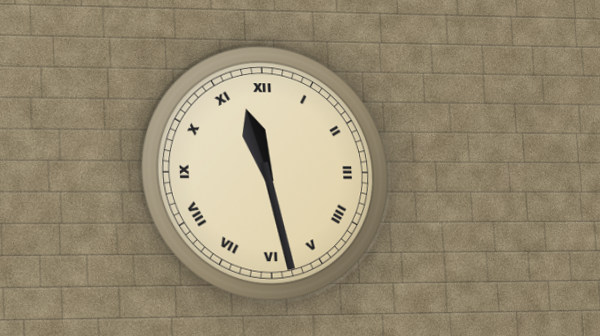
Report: 11:28
